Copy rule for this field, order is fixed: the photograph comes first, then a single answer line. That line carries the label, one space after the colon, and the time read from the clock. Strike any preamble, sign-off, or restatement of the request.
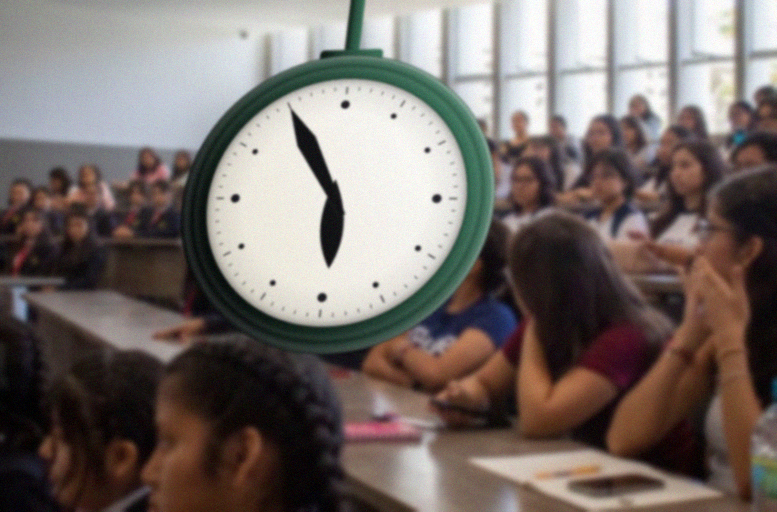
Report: 5:55
